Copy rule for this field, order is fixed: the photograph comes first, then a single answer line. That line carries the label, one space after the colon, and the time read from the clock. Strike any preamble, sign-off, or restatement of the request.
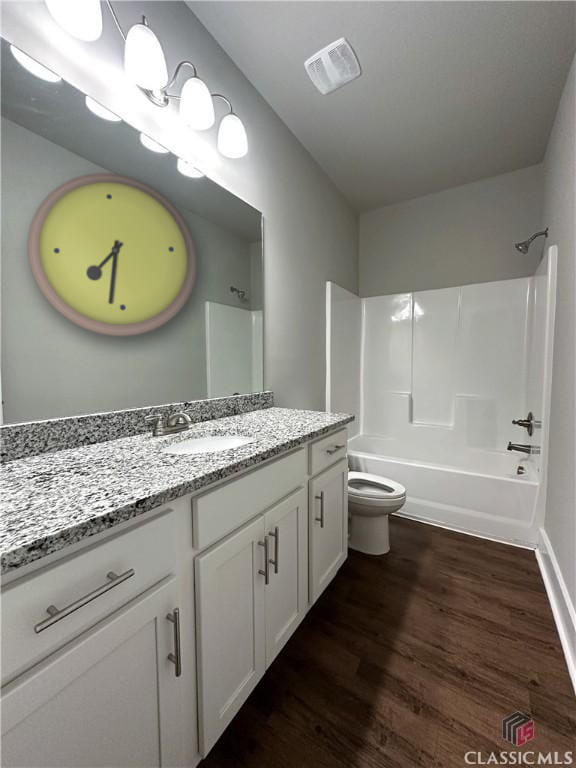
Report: 7:32
